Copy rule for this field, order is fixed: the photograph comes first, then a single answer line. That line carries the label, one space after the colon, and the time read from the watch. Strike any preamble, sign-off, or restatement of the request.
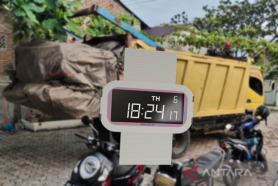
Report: 18:24:17
